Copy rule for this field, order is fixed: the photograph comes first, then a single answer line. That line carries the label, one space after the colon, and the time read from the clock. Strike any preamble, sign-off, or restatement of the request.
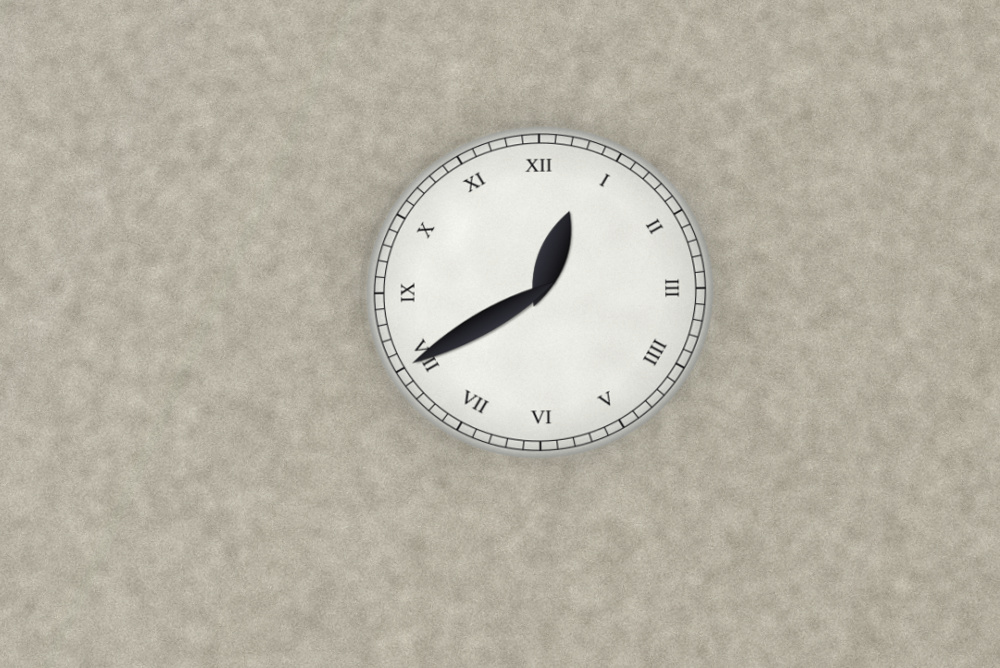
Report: 12:40
